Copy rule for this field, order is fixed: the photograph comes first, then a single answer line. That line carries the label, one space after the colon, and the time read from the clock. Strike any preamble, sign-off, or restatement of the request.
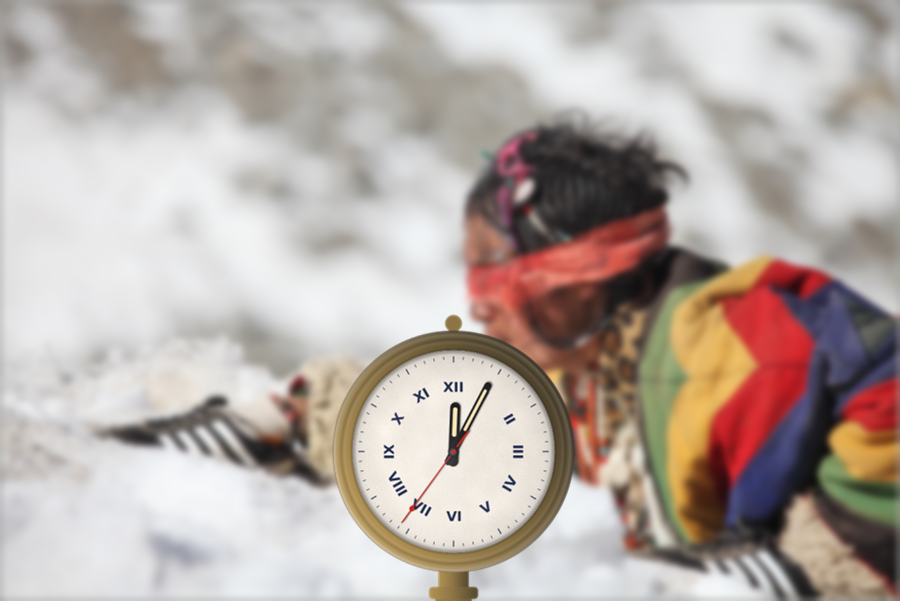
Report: 12:04:36
